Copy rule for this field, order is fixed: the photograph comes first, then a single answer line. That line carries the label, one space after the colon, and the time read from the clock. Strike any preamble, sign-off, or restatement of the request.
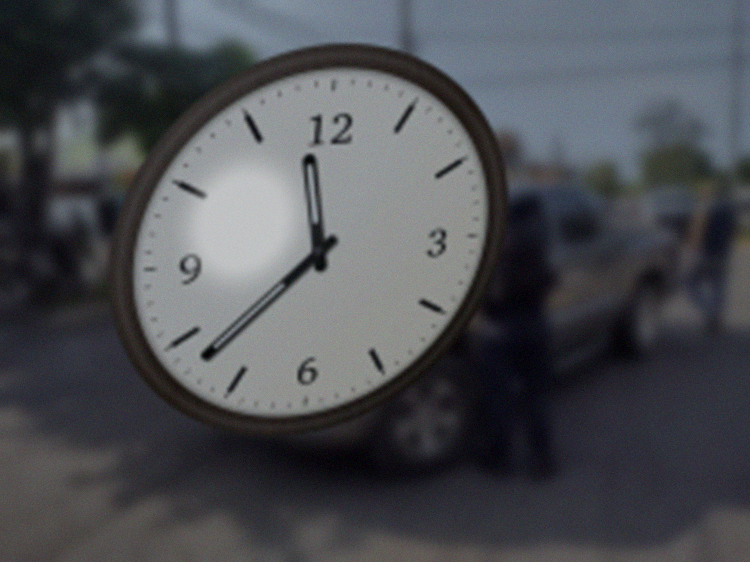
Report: 11:38
